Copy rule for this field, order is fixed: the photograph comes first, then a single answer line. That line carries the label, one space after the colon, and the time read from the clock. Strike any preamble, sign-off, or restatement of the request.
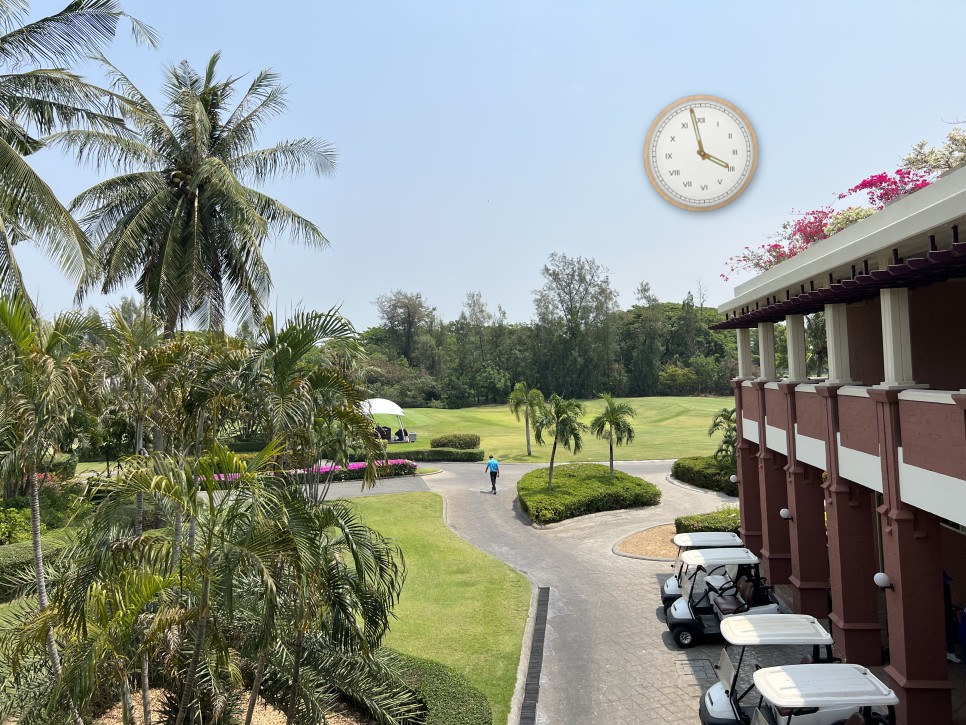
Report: 3:58
